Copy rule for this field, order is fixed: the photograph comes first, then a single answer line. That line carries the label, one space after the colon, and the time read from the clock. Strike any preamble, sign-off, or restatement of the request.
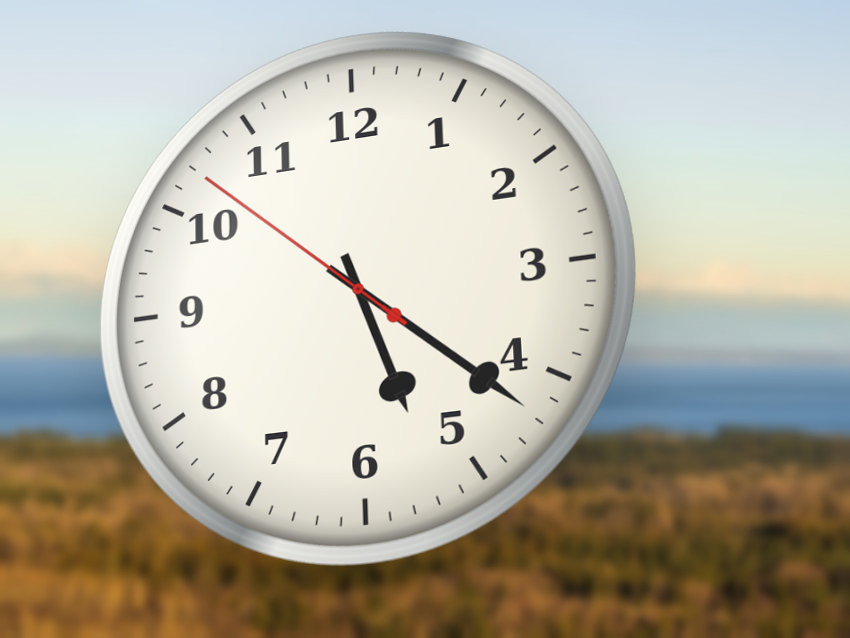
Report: 5:21:52
